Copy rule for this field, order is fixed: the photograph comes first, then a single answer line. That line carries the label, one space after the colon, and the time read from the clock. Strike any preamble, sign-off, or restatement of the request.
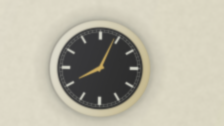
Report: 8:04
